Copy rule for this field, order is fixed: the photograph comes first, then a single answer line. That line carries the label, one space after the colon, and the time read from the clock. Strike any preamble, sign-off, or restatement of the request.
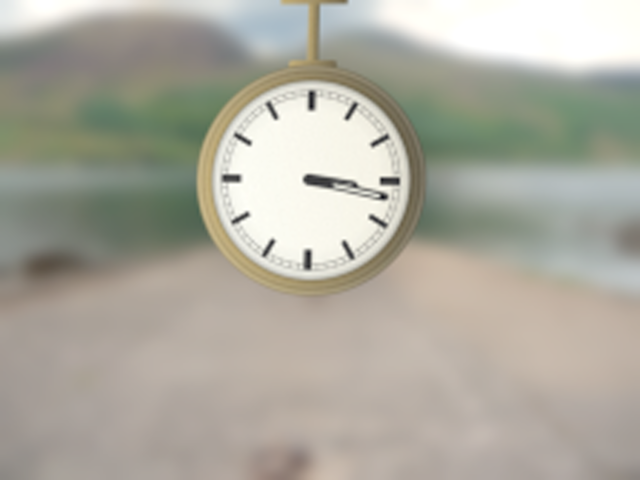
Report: 3:17
